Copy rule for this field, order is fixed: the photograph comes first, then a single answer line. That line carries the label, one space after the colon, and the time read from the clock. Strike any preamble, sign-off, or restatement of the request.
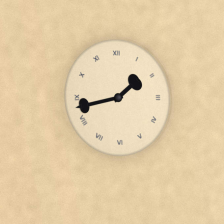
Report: 1:43
